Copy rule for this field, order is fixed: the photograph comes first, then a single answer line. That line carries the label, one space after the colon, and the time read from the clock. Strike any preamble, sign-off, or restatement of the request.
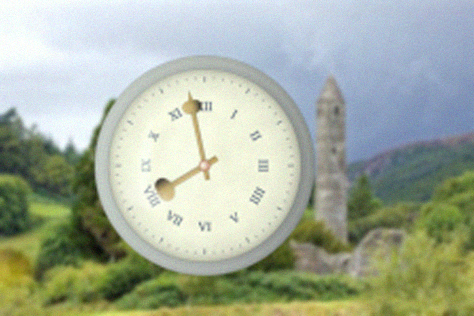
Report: 7:58
